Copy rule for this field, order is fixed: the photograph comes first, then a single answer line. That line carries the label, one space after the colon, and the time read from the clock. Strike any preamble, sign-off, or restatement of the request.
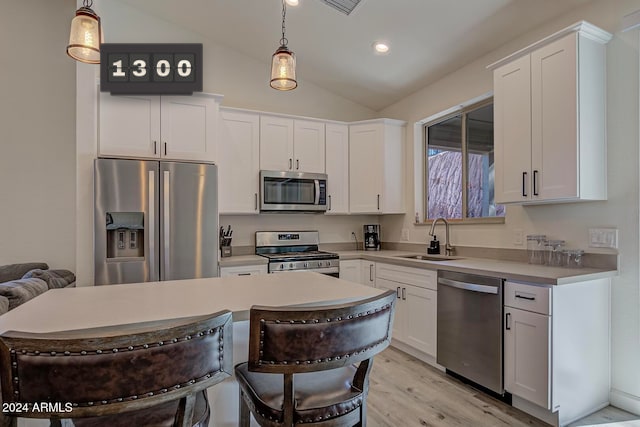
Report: 13:00
